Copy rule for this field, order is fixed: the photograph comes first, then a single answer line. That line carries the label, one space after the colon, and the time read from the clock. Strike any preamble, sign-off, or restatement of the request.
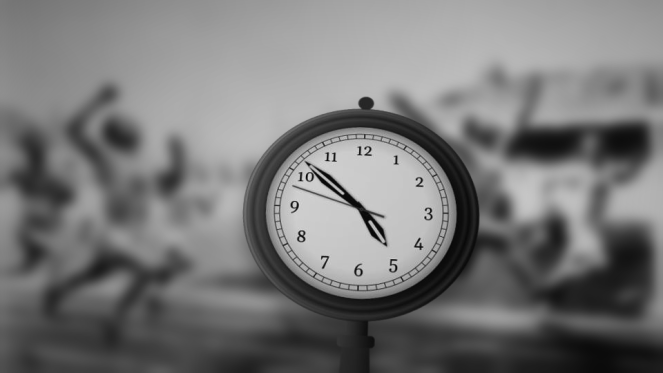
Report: 4:51:48
